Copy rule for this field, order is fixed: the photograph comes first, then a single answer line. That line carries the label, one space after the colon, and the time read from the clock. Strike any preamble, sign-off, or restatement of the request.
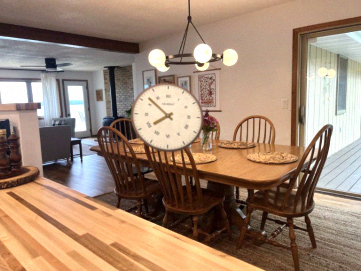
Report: 7:52
